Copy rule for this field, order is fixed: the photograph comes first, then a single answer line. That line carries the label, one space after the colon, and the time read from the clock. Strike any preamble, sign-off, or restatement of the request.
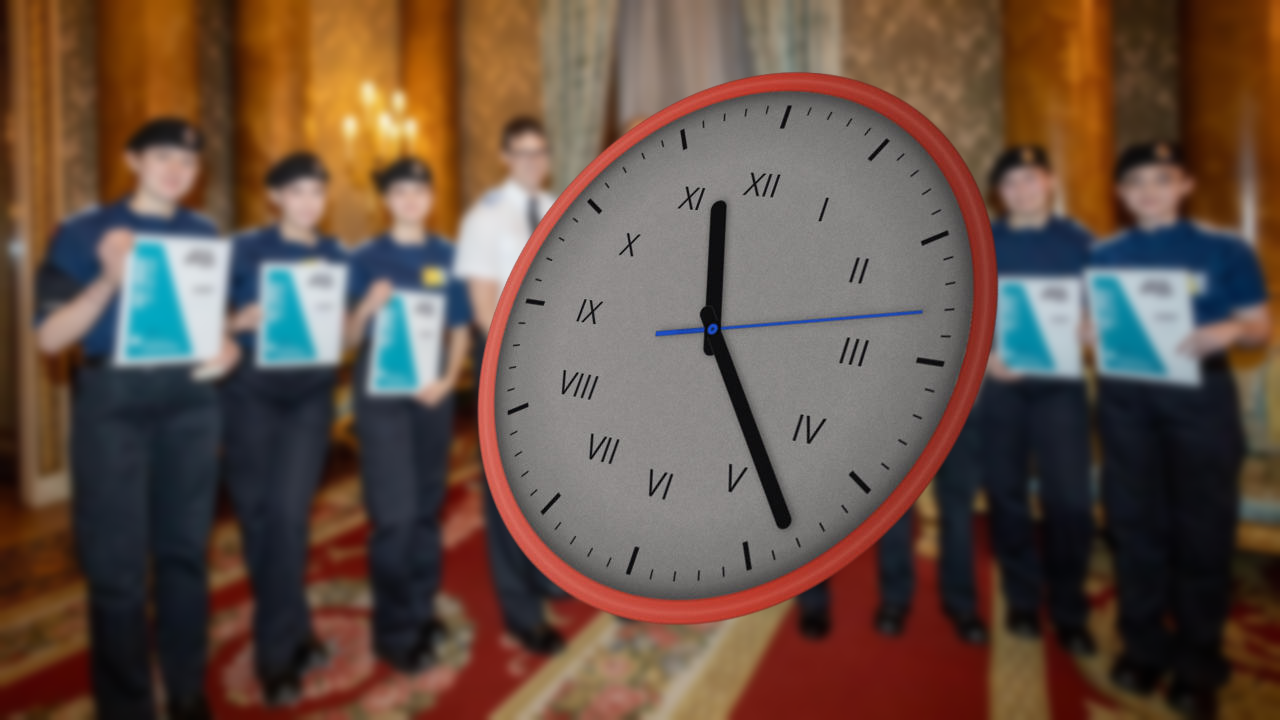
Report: 11:23:13
